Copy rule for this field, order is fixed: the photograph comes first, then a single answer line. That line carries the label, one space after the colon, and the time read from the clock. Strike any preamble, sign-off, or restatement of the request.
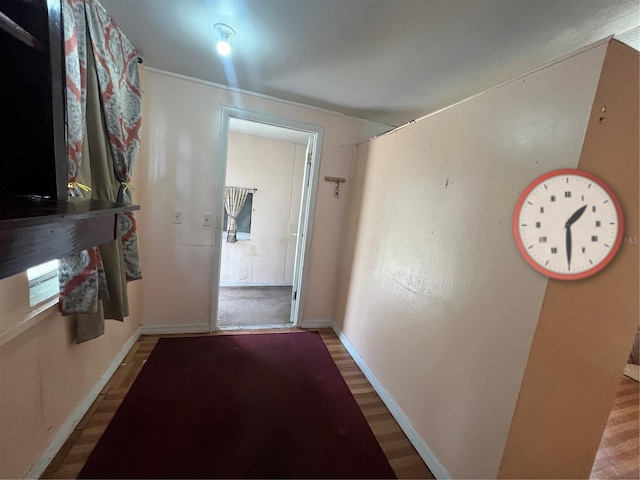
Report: 1:30
